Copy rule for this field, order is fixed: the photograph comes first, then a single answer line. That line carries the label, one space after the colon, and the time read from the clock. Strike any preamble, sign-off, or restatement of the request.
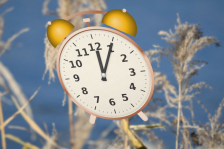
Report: 12:05
